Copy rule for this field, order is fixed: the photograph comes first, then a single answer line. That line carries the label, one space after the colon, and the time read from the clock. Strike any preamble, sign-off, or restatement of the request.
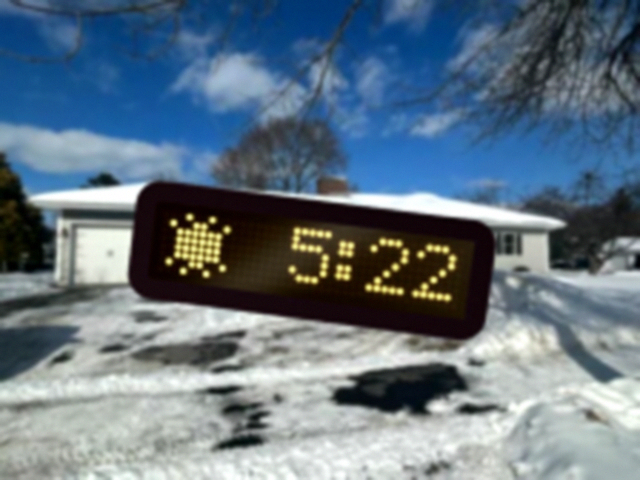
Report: 5:22
